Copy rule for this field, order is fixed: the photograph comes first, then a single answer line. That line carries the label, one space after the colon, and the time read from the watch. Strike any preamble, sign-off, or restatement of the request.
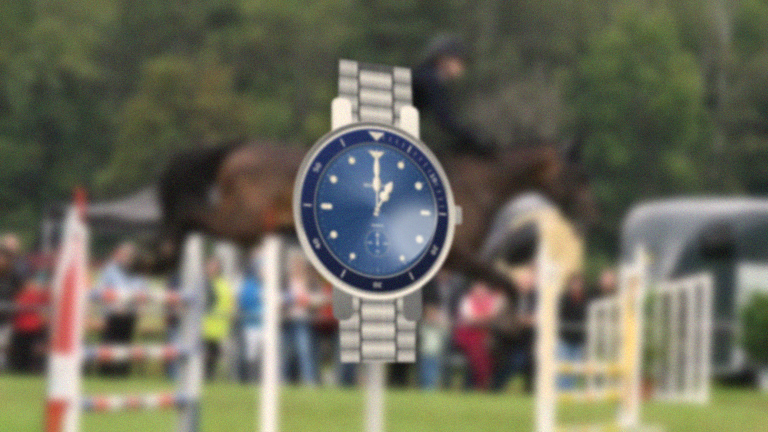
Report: 1:00
